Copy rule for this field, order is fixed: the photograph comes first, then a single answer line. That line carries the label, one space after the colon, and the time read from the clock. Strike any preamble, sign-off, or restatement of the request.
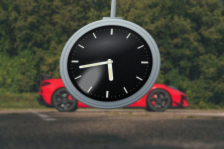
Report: 5:43
